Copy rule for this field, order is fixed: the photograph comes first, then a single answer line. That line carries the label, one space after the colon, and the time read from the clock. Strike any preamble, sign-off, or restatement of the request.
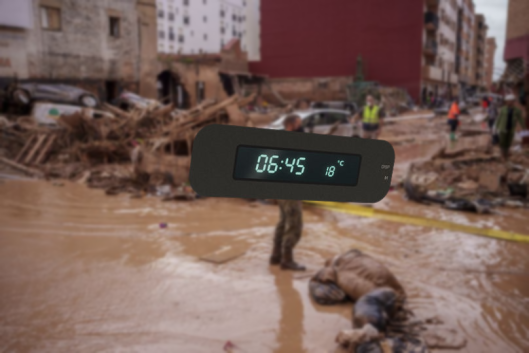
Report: 6:45
